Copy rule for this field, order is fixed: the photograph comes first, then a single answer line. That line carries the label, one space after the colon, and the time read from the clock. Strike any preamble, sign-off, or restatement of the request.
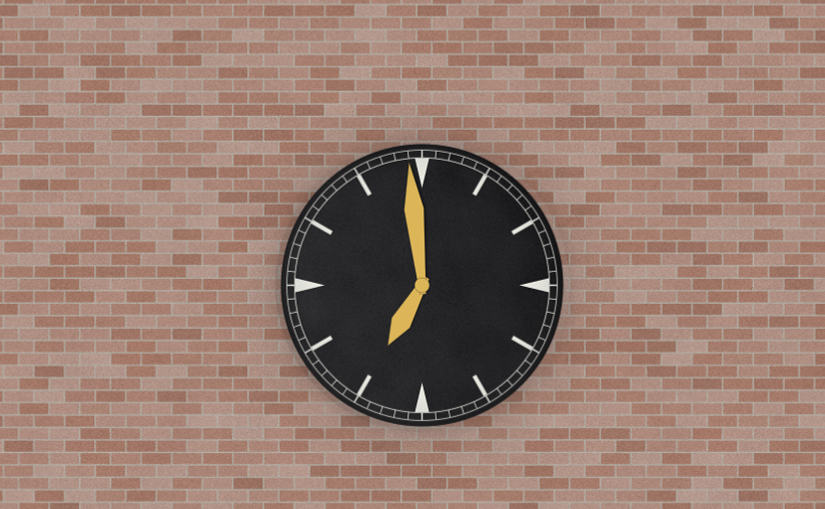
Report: 6:59
